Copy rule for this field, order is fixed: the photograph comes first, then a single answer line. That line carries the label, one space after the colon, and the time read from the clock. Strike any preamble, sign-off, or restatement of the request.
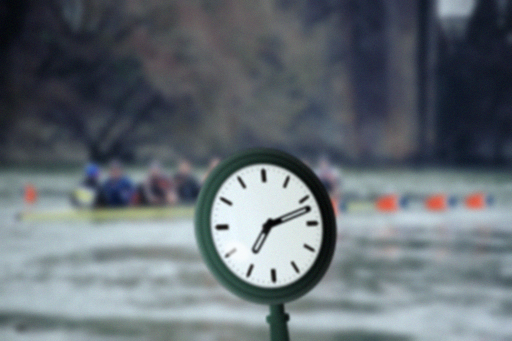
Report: 7:12
